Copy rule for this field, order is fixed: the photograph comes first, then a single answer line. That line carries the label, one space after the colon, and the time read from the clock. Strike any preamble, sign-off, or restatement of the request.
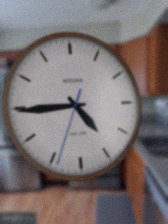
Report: 4:44:34
